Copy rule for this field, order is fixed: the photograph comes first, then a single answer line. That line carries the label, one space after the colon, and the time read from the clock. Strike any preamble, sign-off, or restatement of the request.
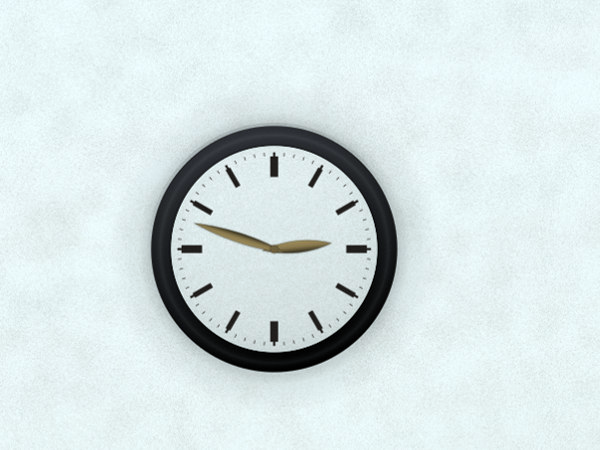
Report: 2:48
